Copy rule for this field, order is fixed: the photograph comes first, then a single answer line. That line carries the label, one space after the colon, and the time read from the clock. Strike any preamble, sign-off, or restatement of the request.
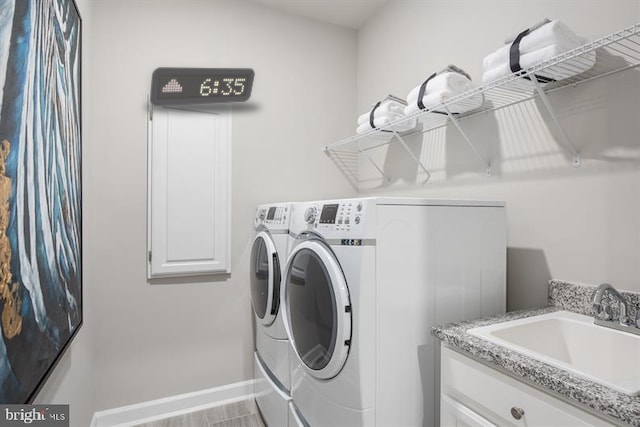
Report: 6:35
